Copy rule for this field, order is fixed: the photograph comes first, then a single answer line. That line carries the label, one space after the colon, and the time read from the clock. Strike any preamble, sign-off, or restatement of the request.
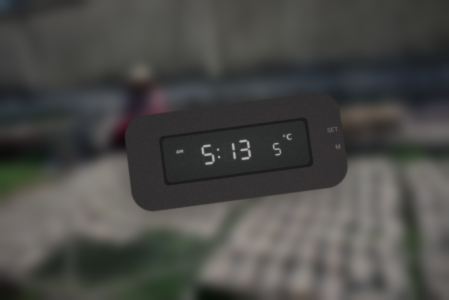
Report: 5:13
